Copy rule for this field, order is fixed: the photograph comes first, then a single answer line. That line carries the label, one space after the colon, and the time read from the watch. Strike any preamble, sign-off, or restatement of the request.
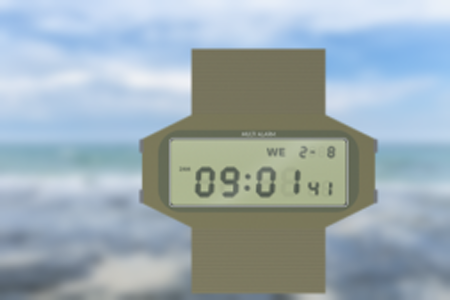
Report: 9:01:41
